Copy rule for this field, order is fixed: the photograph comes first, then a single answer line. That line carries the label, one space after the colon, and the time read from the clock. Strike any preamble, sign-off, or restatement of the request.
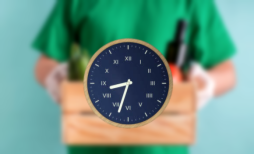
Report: 8:33
